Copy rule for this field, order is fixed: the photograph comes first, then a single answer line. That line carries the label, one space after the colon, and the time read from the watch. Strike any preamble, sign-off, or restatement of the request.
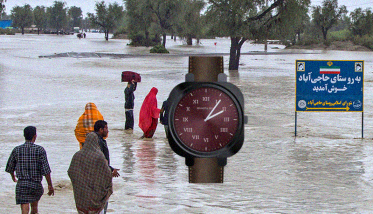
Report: 2:06
